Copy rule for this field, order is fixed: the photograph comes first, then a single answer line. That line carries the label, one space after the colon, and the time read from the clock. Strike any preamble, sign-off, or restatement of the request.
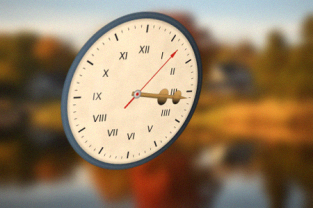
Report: 3:16:07
